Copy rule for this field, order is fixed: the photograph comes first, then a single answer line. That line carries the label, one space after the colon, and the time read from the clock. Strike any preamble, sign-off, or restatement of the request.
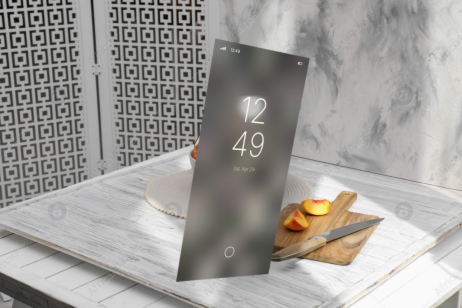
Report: 12:49
